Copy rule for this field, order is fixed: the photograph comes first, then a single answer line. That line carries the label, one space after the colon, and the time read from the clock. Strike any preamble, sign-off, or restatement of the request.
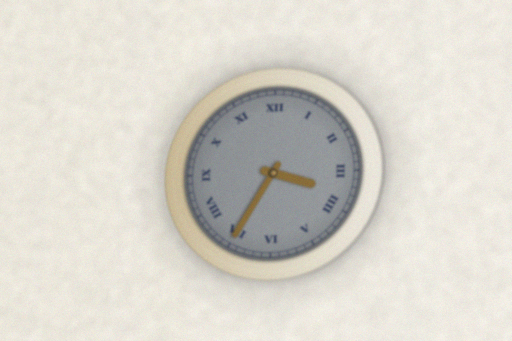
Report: 3:35
